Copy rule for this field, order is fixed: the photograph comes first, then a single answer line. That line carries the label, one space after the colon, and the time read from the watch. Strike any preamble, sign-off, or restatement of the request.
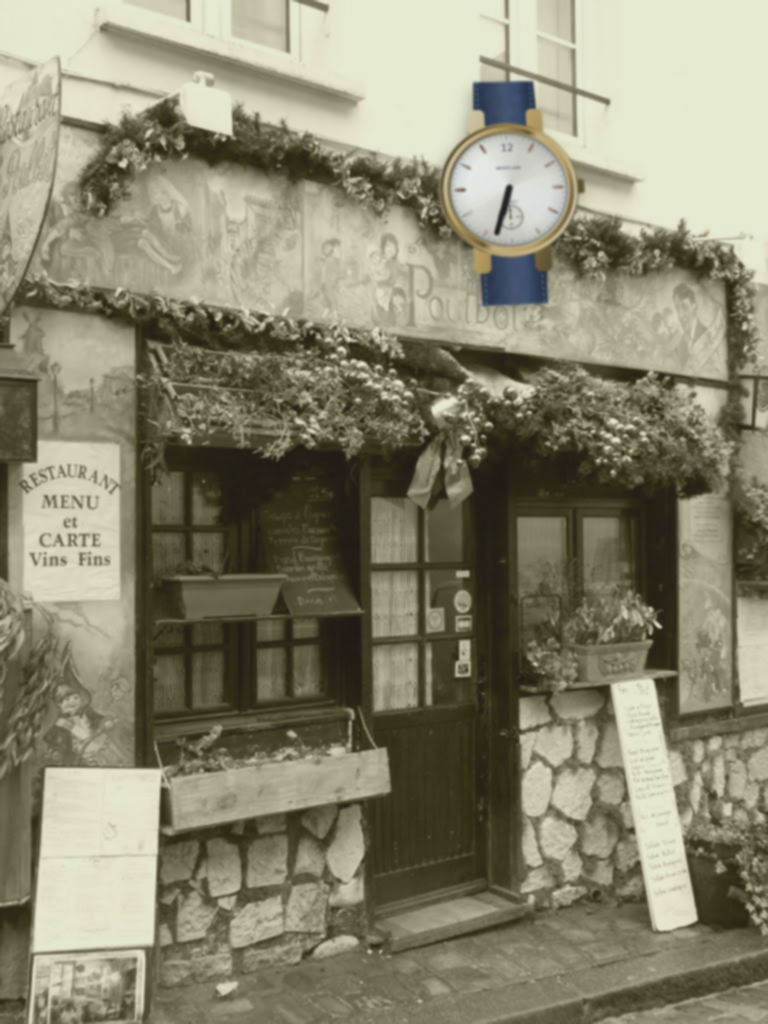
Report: 6:33
